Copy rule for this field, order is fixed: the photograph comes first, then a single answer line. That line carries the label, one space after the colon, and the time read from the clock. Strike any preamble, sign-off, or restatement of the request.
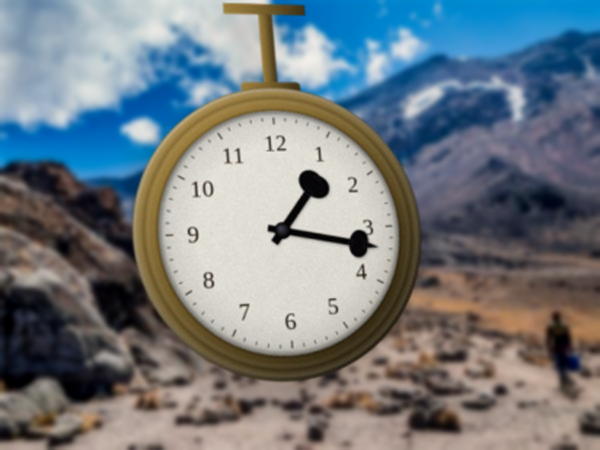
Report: 1:17
